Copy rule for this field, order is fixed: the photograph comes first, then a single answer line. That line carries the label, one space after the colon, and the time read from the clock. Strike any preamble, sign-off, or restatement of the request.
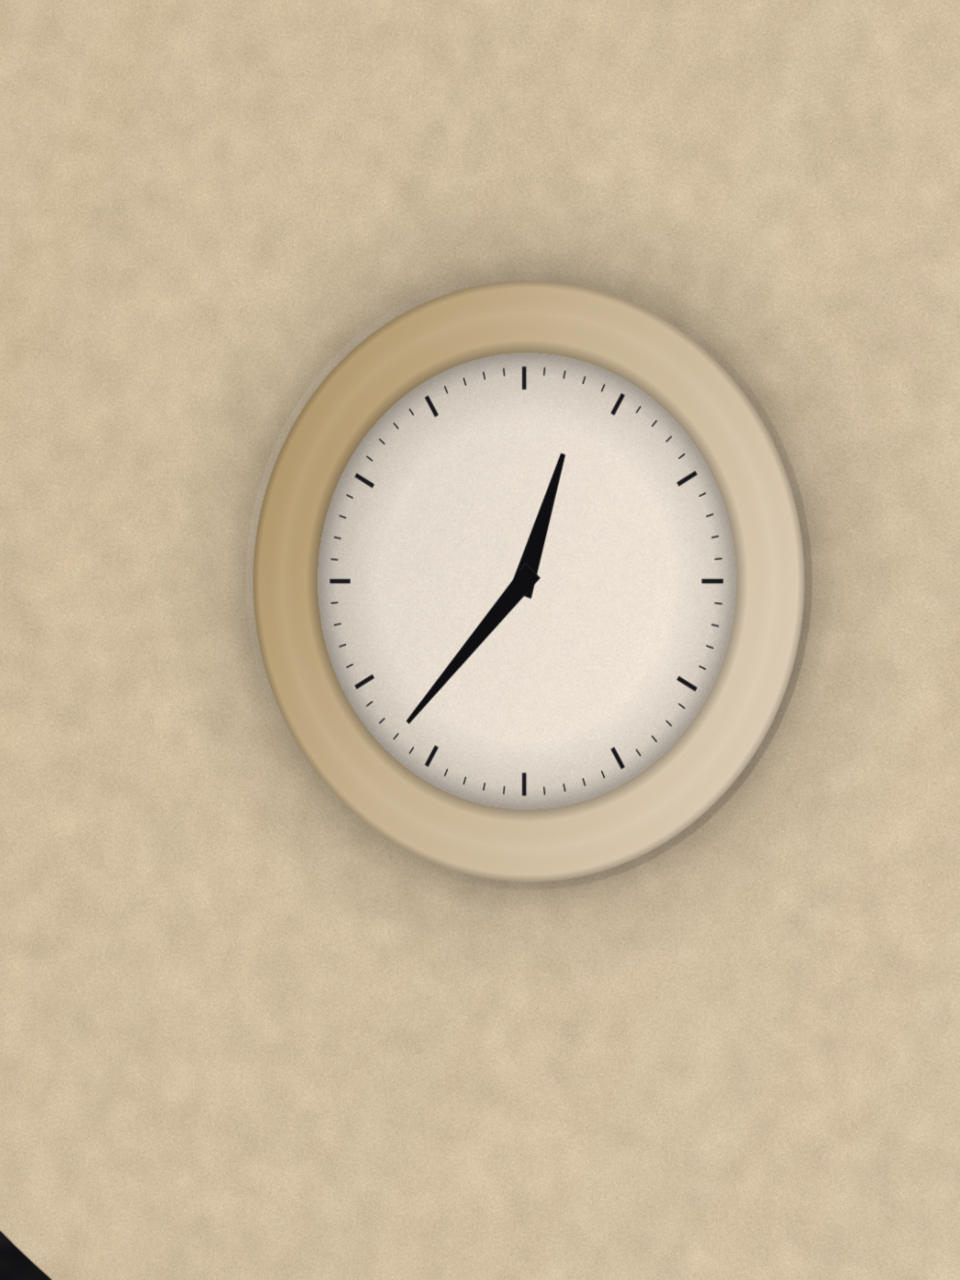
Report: 12:37
